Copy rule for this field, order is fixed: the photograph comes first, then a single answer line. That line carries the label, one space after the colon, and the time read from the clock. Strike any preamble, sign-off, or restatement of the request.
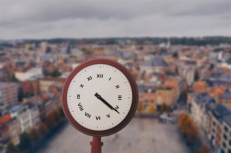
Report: 4:21
